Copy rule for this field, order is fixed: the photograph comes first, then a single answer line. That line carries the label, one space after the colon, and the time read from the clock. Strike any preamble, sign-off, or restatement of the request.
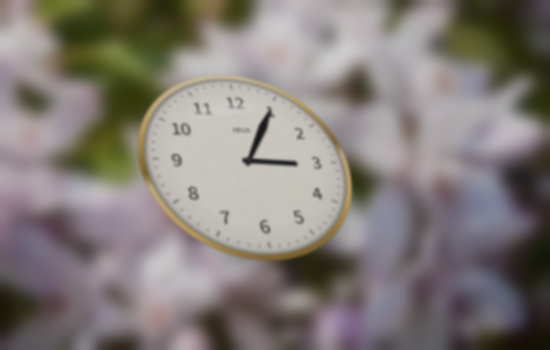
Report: 3:05
